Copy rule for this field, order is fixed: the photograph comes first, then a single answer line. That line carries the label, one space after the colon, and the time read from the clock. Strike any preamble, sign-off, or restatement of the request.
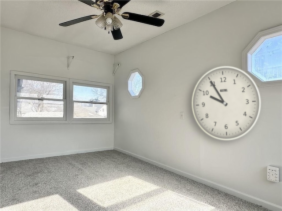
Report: 9:55
